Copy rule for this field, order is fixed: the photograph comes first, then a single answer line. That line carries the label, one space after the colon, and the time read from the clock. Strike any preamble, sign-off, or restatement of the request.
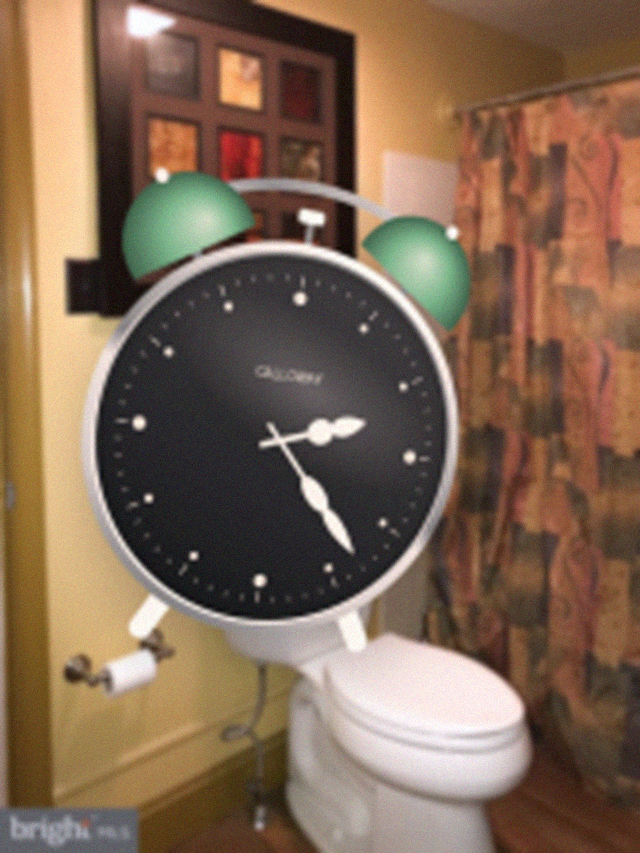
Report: 2:23
